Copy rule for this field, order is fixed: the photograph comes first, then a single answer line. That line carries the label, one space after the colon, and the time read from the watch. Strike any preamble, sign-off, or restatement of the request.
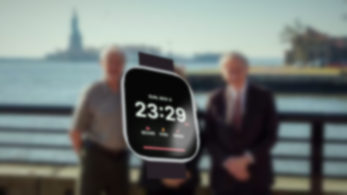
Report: 23:29
